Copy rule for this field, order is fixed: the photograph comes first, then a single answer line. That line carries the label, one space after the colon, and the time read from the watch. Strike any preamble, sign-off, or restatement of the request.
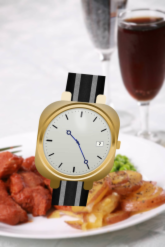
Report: 10:25
